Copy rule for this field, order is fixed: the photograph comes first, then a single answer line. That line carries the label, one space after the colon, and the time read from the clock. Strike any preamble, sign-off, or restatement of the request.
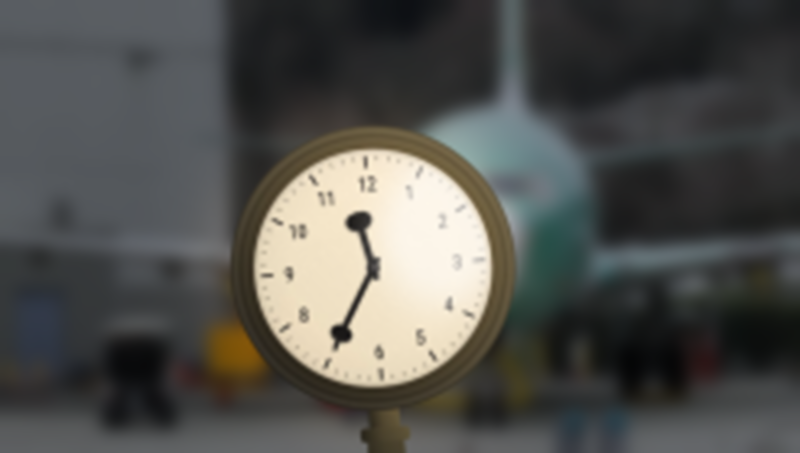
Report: 11:35
